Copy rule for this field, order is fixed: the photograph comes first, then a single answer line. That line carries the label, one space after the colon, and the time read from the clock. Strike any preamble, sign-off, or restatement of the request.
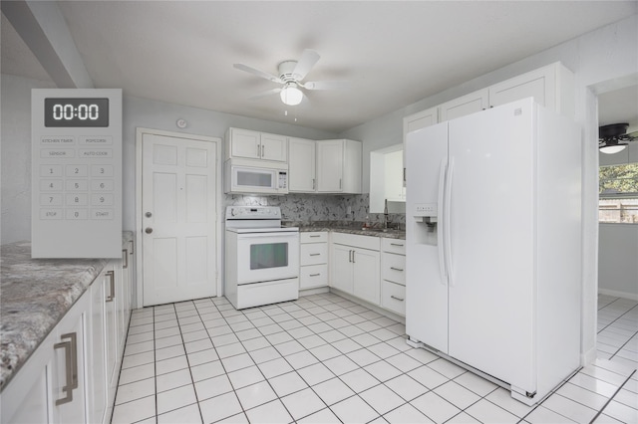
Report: 0:00
